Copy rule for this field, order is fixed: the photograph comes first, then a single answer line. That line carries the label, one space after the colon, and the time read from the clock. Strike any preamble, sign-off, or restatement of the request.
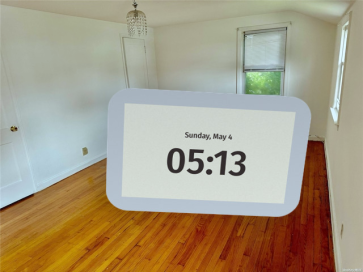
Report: 5:13
